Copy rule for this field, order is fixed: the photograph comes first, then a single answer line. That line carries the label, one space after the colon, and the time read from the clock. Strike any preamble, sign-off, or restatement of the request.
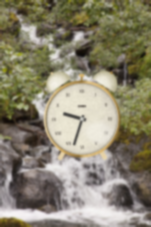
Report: 9:33
